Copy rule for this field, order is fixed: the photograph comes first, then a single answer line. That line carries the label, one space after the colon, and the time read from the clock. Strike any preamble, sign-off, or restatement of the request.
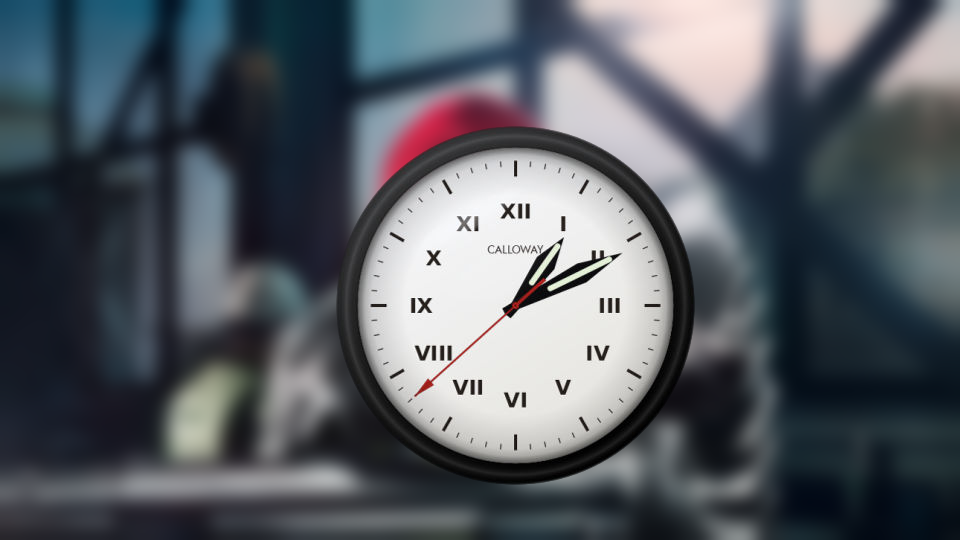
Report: 1:10:38
